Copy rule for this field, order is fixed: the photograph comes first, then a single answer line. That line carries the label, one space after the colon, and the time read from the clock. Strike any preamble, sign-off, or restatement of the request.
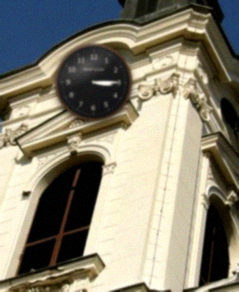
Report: 3:15
